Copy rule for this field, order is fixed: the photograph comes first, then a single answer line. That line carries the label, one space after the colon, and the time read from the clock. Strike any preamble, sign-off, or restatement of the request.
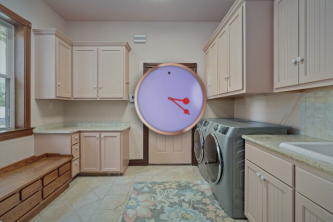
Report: 3:22
